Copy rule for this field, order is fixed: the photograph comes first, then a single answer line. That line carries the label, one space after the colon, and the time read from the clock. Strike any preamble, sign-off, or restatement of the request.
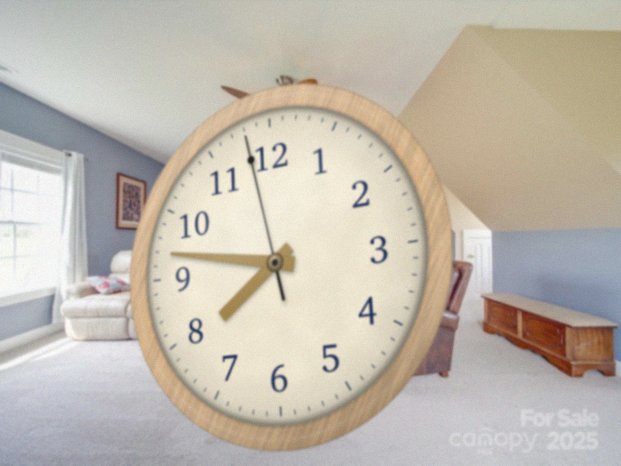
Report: 7:46:58
